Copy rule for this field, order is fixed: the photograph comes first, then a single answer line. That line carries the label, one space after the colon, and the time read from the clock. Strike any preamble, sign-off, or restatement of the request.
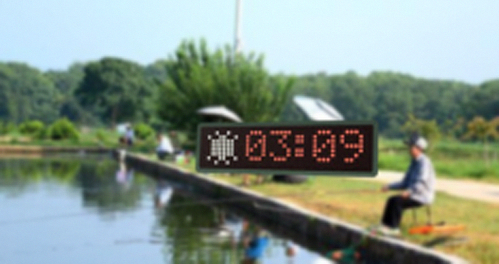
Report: 3:09
